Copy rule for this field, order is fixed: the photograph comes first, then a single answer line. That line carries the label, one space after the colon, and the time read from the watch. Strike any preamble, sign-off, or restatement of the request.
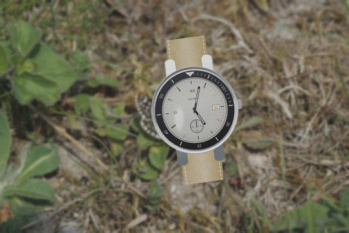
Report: 5:03
